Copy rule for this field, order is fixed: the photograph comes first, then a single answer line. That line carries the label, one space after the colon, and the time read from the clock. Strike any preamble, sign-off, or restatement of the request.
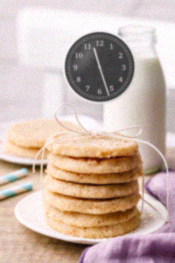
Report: 11:27
